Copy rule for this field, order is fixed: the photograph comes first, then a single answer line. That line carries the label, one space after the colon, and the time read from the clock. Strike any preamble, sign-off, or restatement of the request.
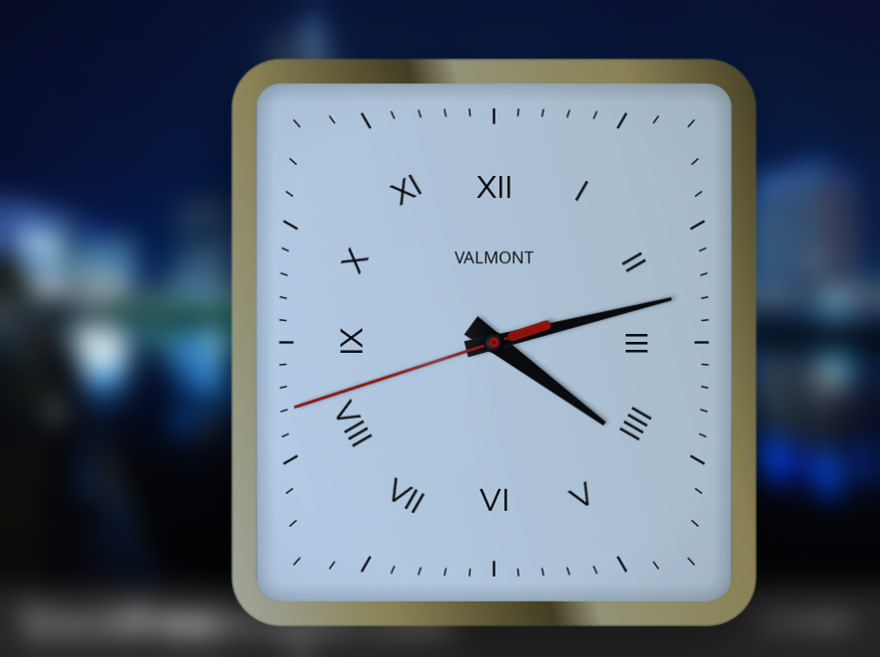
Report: 4:12:42
